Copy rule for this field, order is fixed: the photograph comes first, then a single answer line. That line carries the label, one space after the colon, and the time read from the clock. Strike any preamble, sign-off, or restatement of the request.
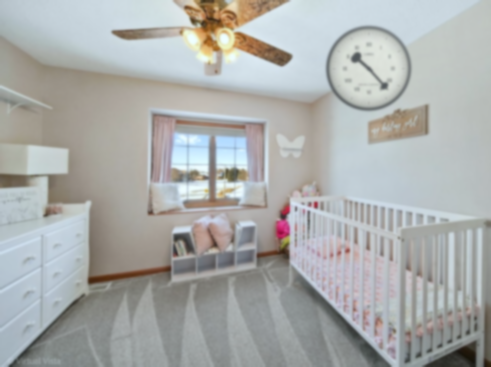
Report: 10:23
